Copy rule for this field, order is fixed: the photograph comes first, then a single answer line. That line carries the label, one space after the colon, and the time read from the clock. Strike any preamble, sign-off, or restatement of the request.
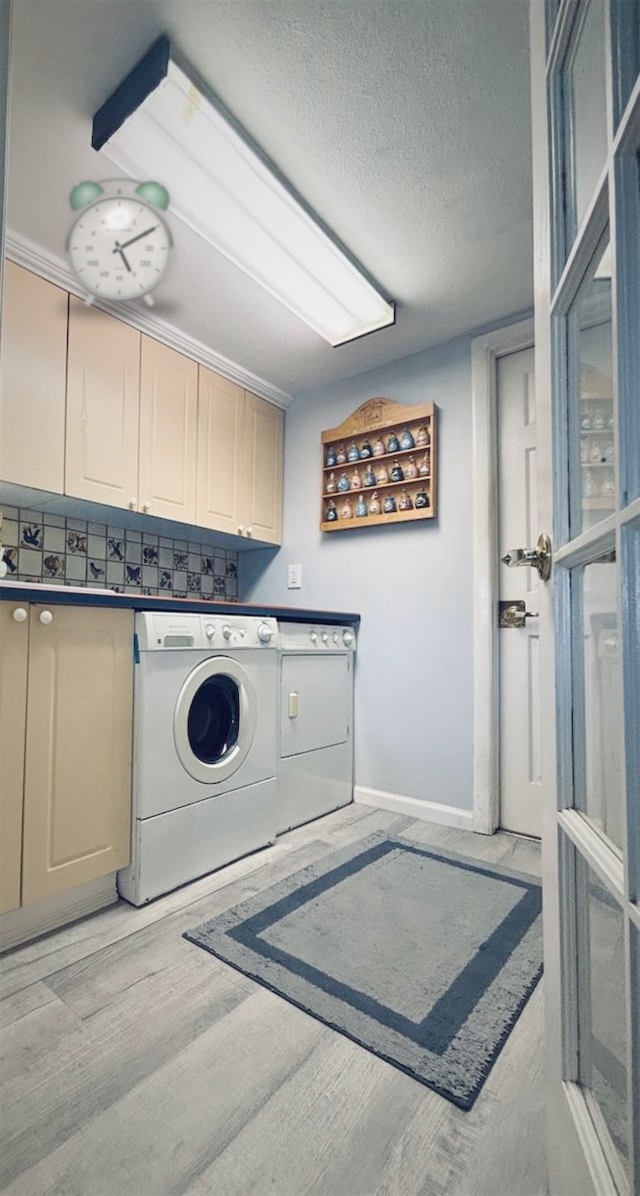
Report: 5:10
